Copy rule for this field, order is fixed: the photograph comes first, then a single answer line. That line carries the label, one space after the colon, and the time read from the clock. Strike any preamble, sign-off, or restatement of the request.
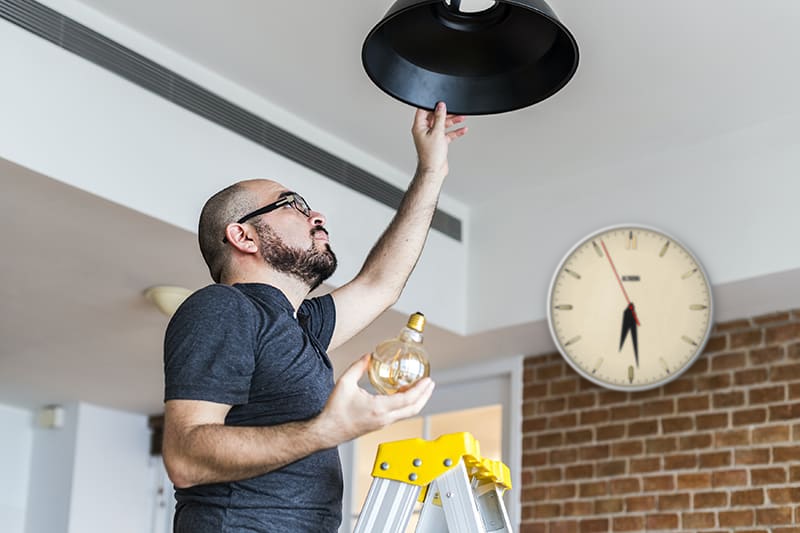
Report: 6:28:56
